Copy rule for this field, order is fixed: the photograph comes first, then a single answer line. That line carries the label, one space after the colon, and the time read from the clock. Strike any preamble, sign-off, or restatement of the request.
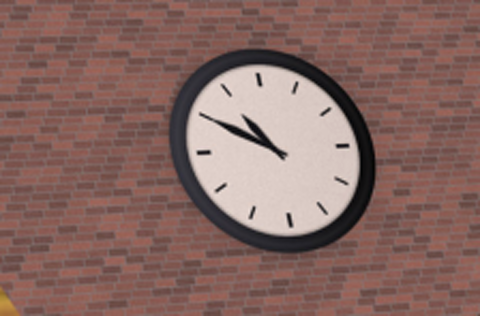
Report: 10:50
